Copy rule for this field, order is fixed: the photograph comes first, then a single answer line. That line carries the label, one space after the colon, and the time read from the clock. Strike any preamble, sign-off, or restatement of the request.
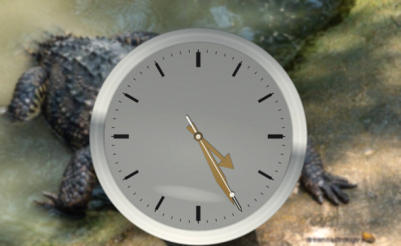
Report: 4:25:25
